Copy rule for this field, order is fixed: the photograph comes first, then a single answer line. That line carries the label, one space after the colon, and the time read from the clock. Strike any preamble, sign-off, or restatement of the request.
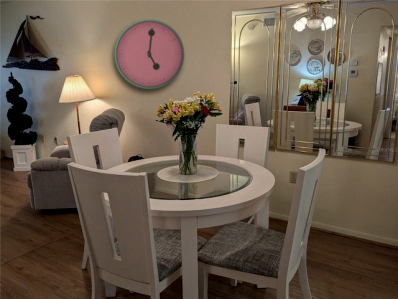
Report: 5:01
